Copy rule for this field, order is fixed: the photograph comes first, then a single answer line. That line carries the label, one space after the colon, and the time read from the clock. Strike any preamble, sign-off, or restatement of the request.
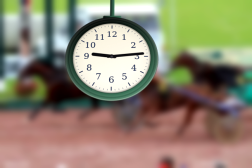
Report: 9:14
